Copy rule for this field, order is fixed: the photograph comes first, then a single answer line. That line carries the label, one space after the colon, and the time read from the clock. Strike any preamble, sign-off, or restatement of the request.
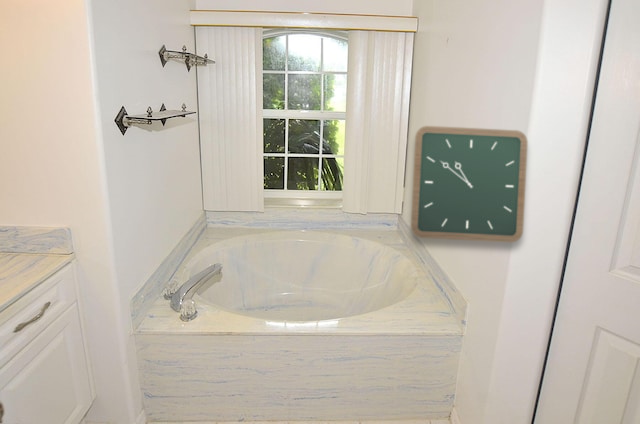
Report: 10:51
